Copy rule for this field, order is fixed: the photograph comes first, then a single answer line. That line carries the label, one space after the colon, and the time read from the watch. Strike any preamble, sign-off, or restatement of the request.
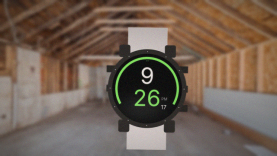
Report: 9:26
